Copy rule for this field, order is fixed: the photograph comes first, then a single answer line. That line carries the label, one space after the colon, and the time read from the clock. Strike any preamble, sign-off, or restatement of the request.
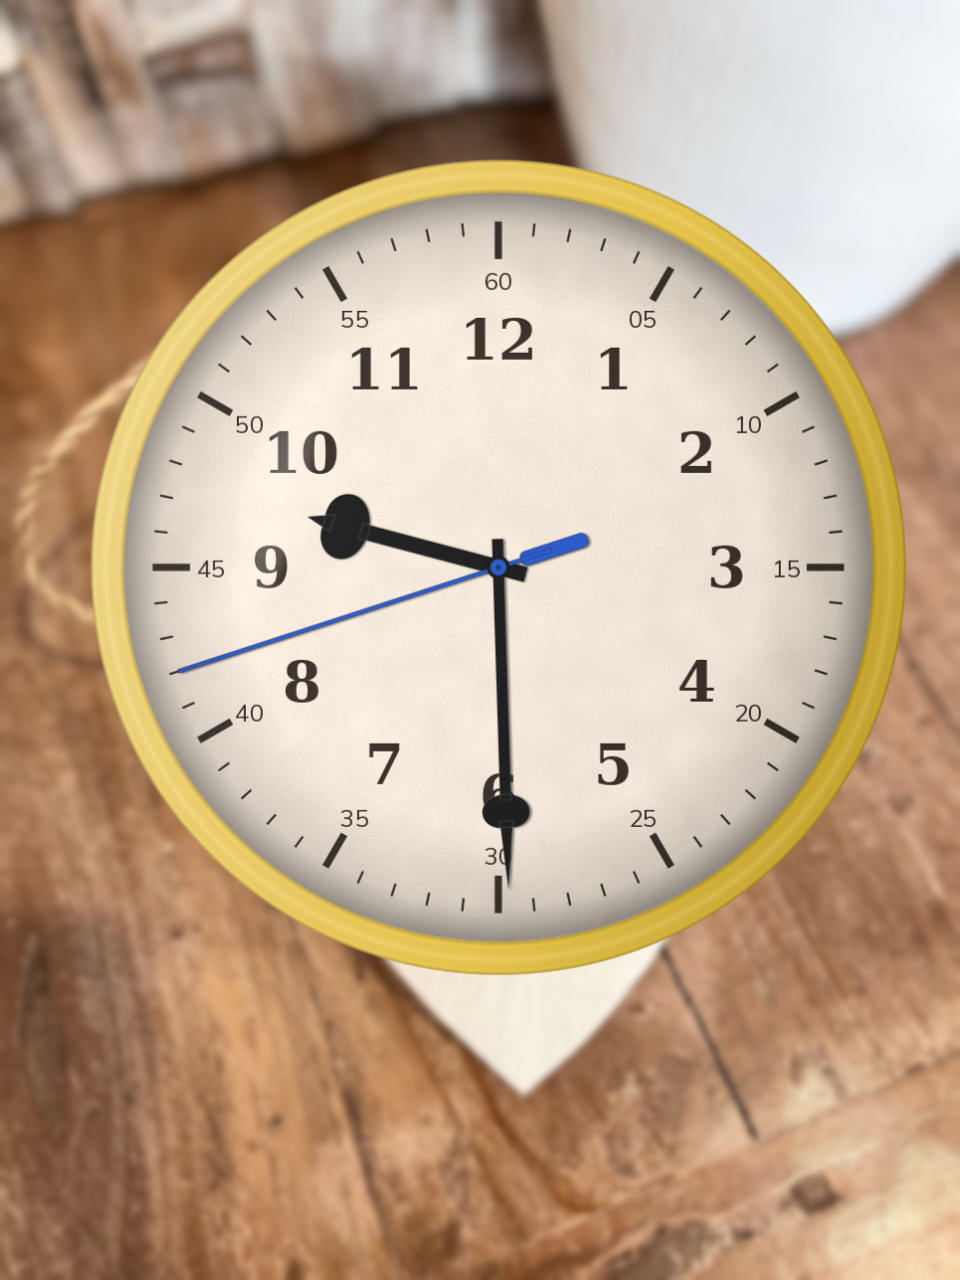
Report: 9:29:42
